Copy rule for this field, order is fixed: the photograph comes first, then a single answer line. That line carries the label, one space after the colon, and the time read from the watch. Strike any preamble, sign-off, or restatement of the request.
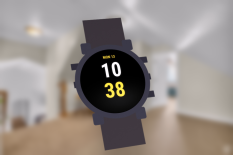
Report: 10:38
